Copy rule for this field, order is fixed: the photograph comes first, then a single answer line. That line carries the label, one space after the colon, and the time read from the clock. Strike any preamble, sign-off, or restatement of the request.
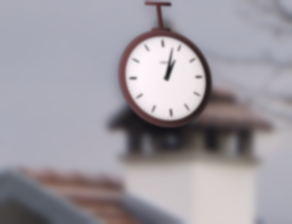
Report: 1:03
